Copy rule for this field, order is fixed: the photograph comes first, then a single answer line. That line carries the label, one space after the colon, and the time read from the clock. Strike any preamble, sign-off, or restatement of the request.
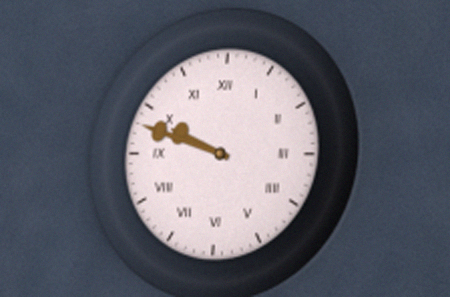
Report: 9:48
